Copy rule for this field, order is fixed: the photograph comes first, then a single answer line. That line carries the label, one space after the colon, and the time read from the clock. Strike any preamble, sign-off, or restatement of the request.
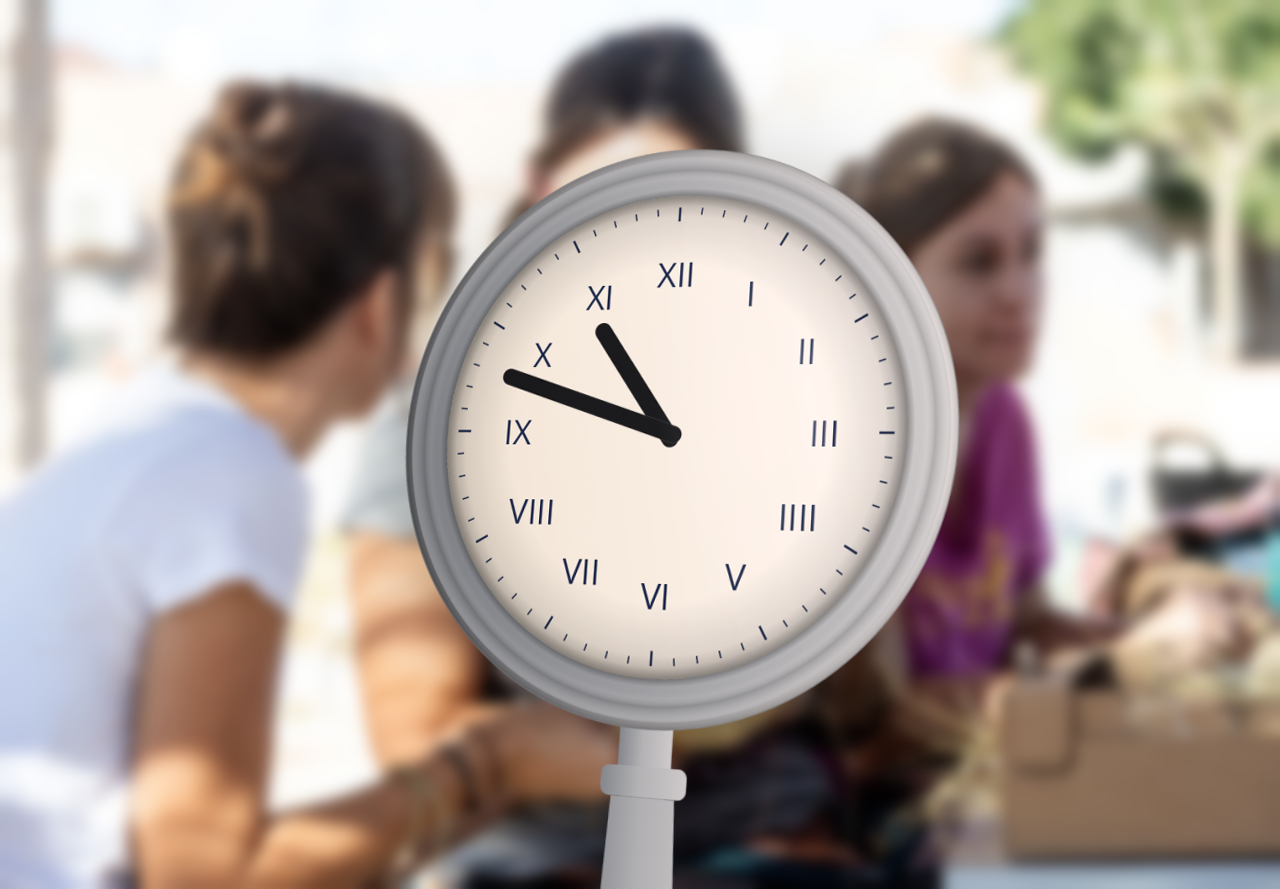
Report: 10:48
